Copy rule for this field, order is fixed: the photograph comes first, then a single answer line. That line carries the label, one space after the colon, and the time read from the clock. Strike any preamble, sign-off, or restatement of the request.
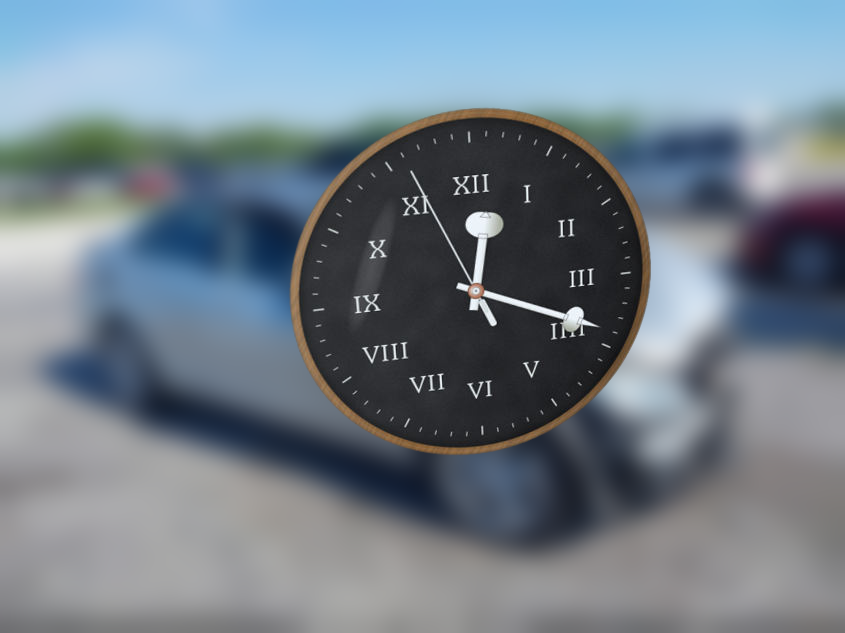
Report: 12:18:56
